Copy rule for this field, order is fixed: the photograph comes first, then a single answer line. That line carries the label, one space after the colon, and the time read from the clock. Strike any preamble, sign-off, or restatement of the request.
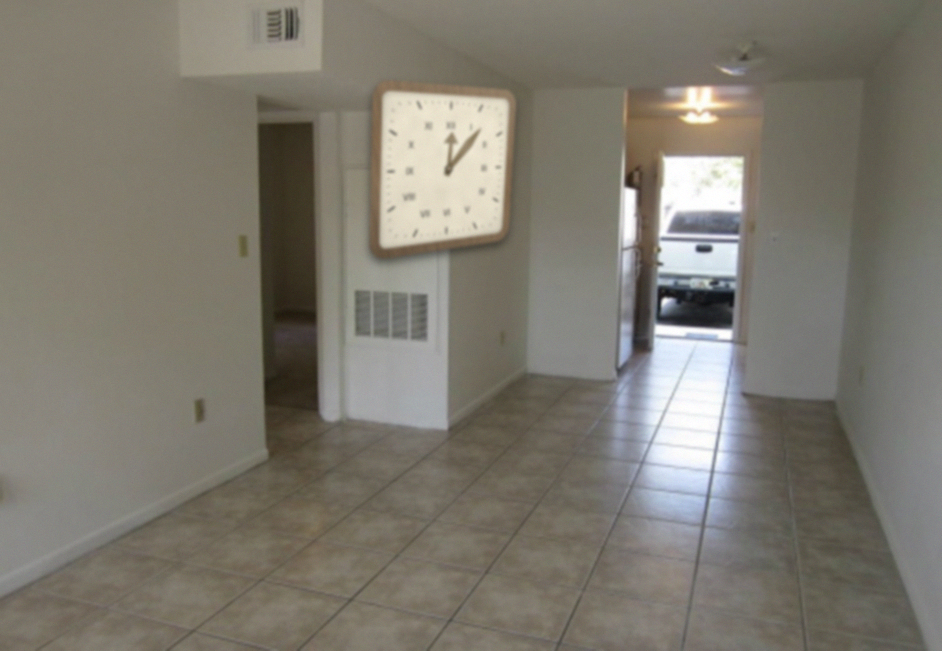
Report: 12:07
